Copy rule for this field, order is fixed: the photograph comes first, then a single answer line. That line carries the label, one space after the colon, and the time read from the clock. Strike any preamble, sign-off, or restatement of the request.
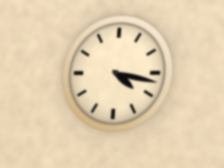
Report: 4:17
